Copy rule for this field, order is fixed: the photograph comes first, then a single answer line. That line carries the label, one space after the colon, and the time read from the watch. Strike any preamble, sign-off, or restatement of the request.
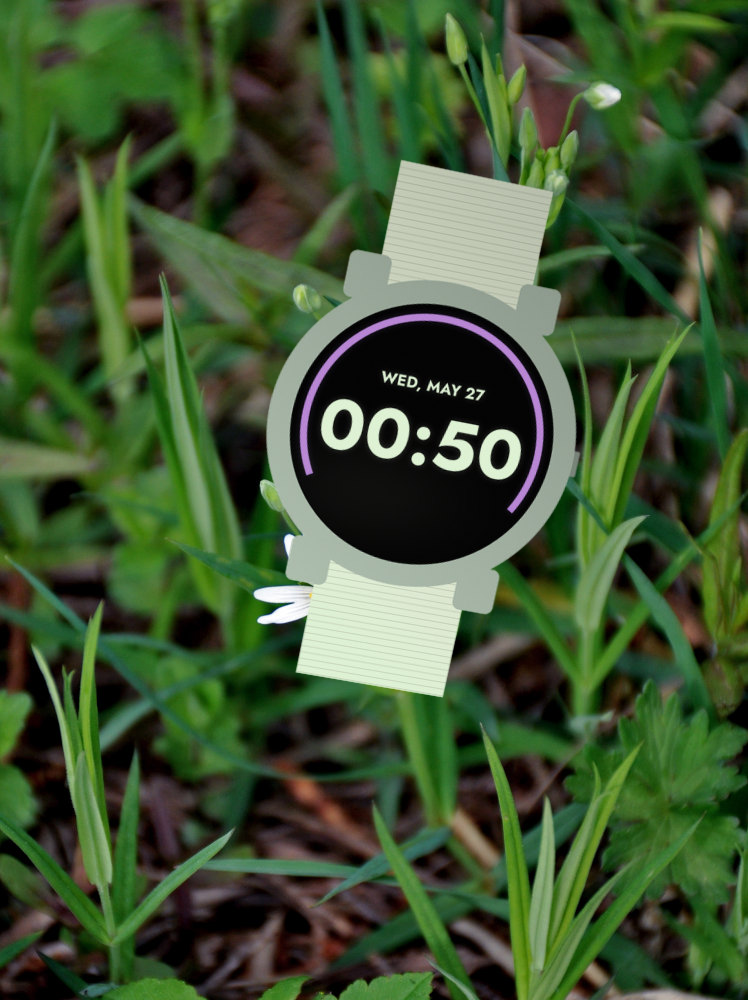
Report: 0:50
